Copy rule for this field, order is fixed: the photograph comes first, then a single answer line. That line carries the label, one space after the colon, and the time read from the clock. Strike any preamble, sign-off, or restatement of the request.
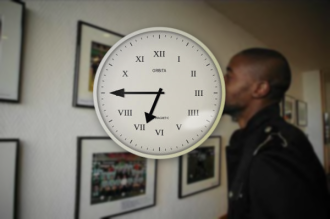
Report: 6:45
